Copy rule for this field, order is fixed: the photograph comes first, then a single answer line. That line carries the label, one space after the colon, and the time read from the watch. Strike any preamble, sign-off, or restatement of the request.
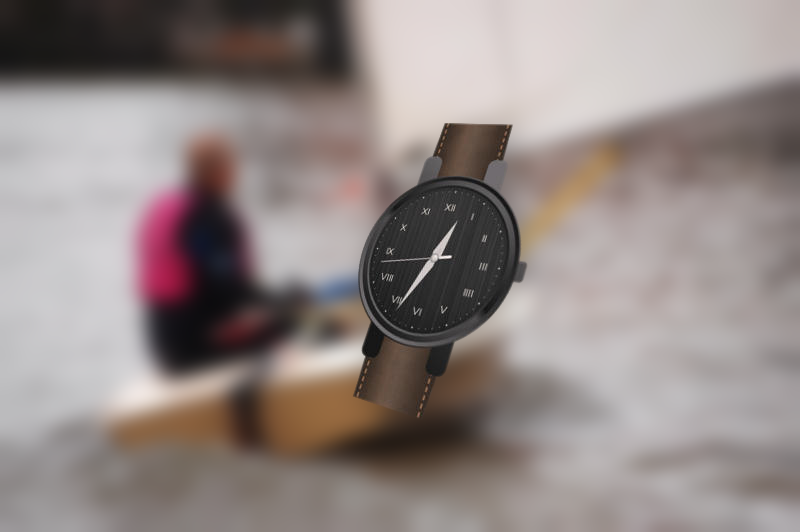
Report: 12:33:43
